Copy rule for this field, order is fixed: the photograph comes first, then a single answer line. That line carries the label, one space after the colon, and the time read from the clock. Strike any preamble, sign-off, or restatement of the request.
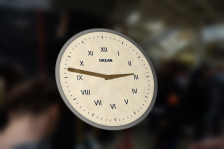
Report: 2:47
